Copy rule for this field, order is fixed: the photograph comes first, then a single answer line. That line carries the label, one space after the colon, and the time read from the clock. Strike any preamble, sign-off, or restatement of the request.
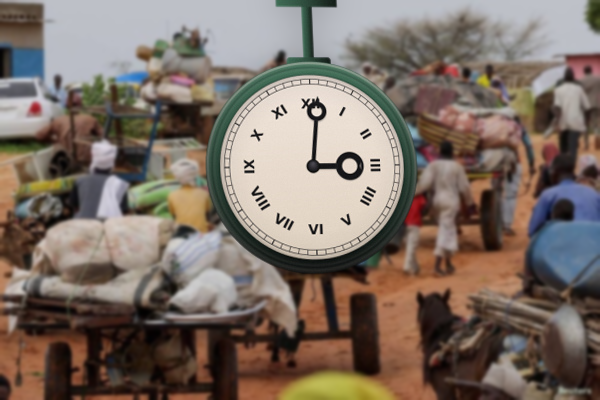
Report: 3:01
